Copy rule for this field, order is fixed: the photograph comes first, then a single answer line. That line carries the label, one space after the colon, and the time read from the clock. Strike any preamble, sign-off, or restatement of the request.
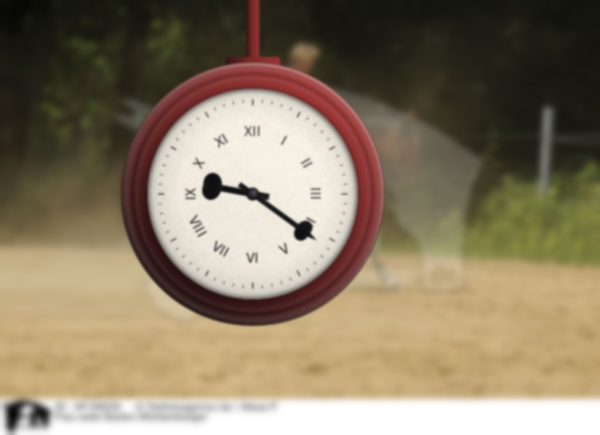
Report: 9:21
